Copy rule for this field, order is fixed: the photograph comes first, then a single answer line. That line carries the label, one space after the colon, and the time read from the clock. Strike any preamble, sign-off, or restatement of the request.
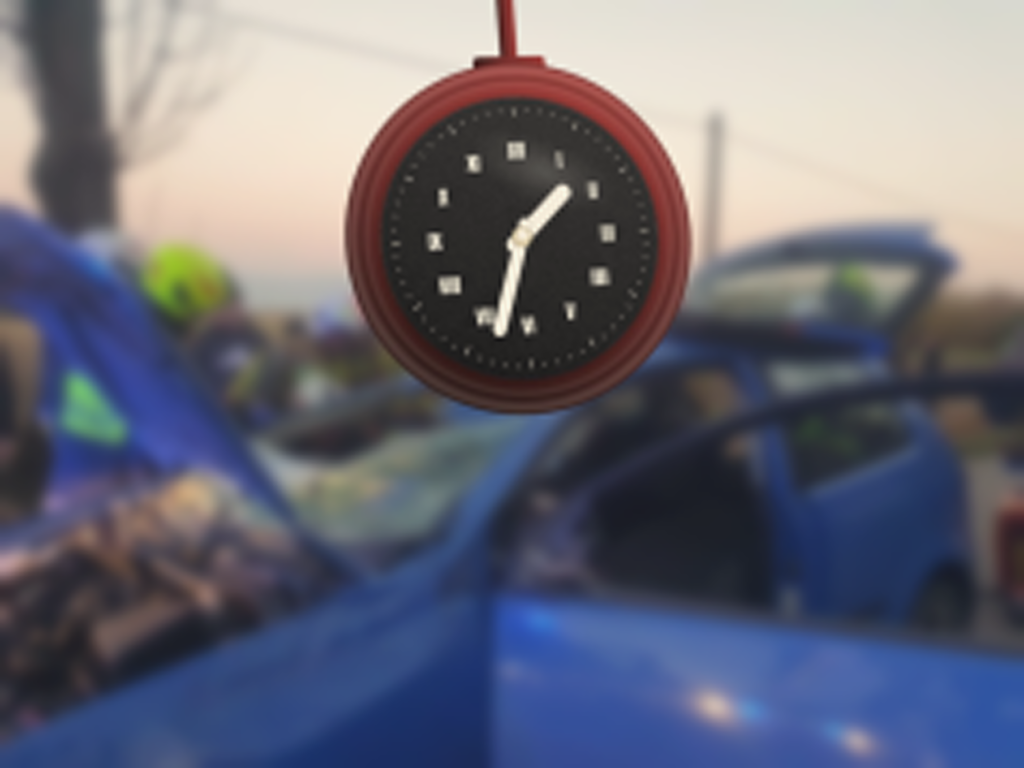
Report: 1:33
